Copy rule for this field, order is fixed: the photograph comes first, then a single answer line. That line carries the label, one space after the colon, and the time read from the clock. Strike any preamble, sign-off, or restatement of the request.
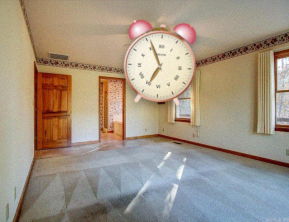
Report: 6:56
